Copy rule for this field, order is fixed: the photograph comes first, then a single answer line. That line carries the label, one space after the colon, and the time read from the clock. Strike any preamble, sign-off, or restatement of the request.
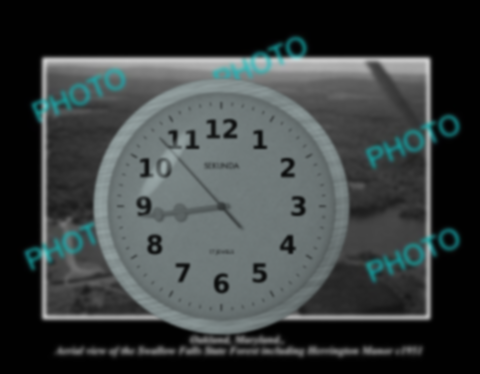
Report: 8:43:53
